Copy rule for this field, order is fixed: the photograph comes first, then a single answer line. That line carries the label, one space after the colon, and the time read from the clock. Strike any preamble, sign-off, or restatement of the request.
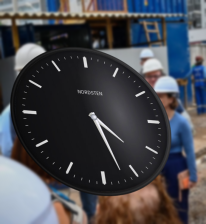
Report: 4:27
